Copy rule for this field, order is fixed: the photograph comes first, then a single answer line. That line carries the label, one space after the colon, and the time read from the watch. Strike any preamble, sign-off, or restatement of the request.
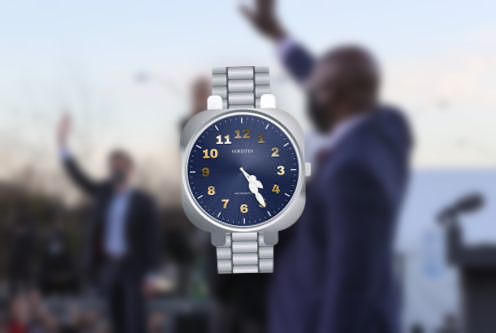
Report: 4:25
